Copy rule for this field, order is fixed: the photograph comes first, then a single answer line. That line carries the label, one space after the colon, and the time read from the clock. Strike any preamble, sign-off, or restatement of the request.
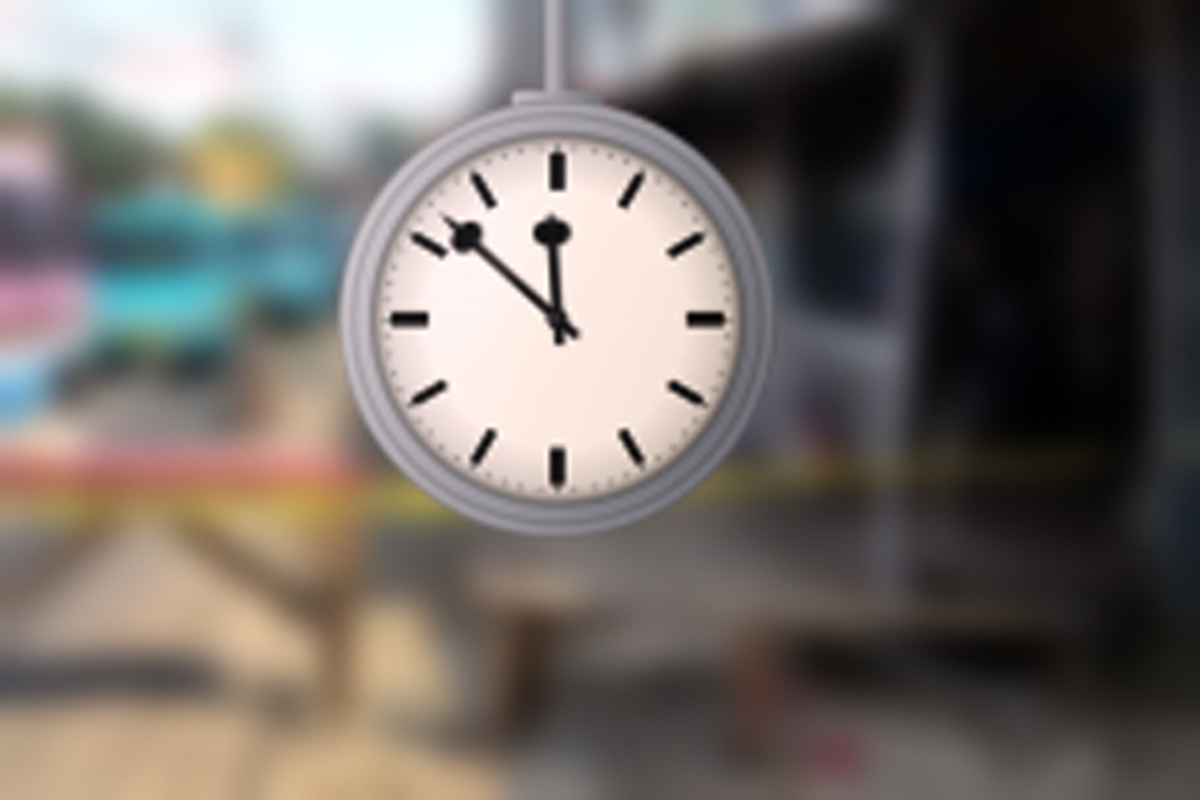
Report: 11:52
